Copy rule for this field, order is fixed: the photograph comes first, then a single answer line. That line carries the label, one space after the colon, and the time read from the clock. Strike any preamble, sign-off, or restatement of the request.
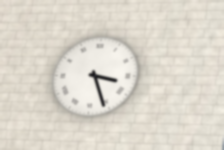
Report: 3:26
